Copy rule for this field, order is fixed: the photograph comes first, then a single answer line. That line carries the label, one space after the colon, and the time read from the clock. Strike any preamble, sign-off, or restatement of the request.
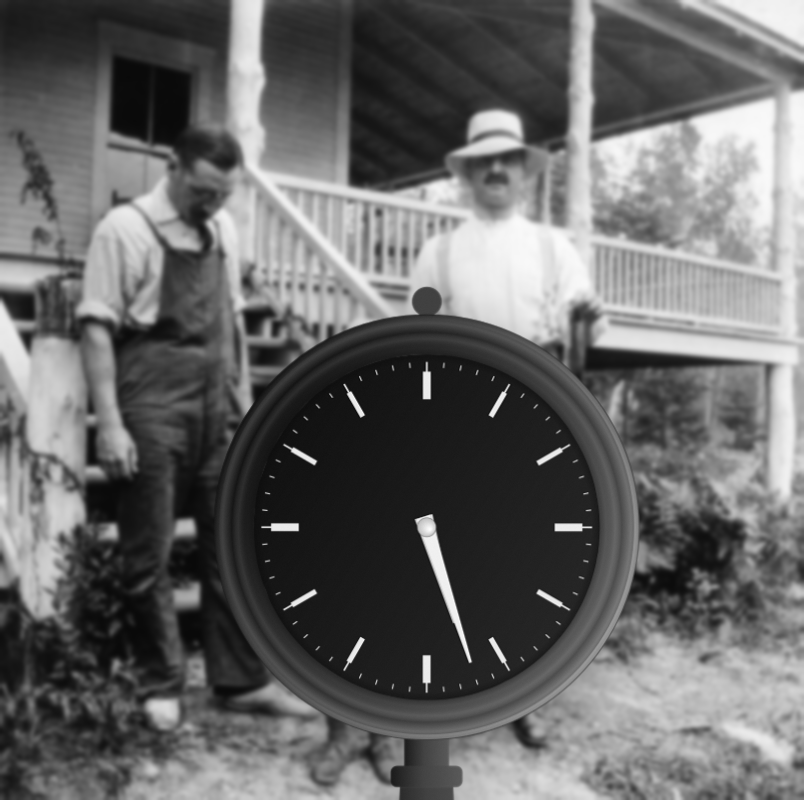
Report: 5:27
